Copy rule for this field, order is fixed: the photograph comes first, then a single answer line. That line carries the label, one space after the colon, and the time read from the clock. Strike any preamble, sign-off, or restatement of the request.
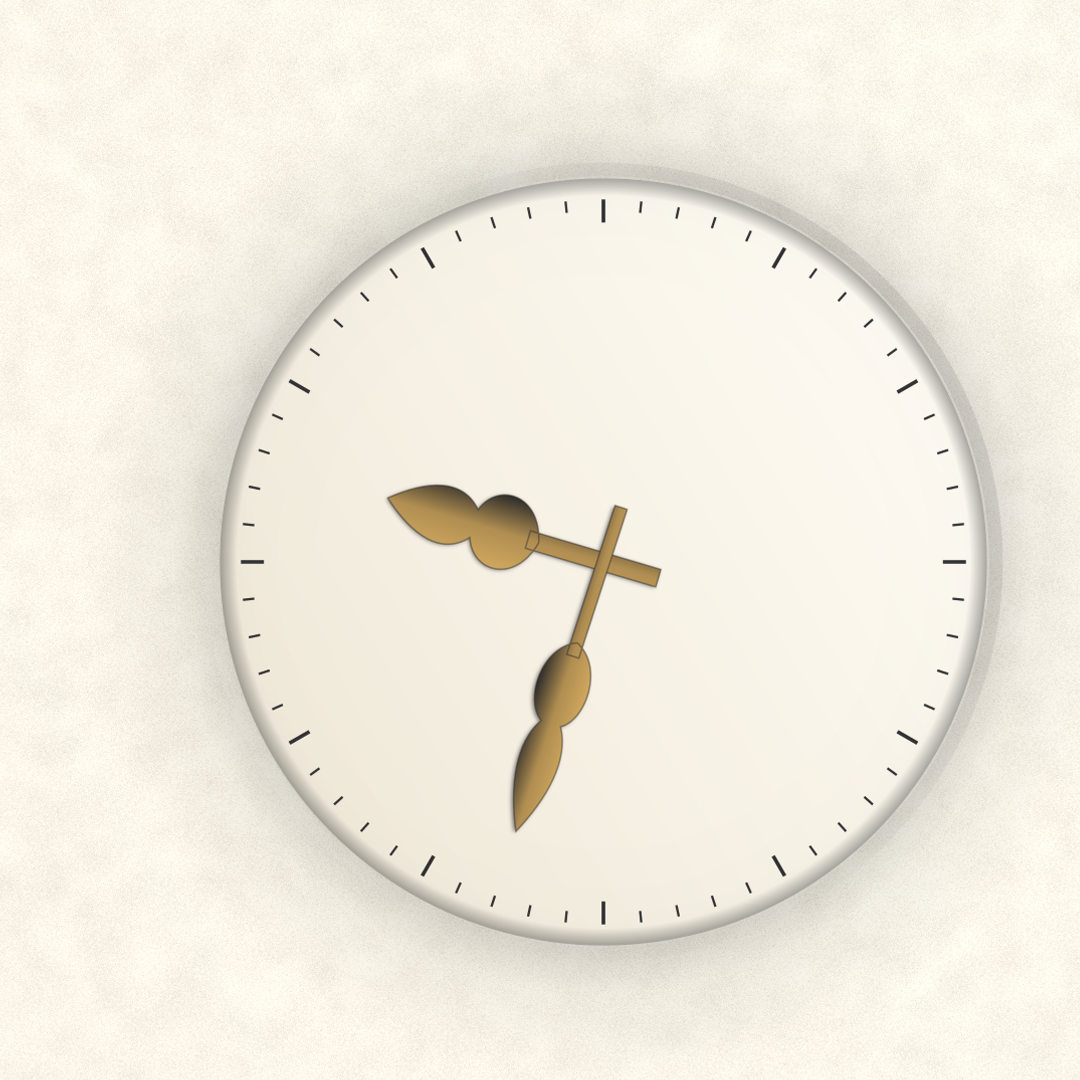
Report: 9:33
